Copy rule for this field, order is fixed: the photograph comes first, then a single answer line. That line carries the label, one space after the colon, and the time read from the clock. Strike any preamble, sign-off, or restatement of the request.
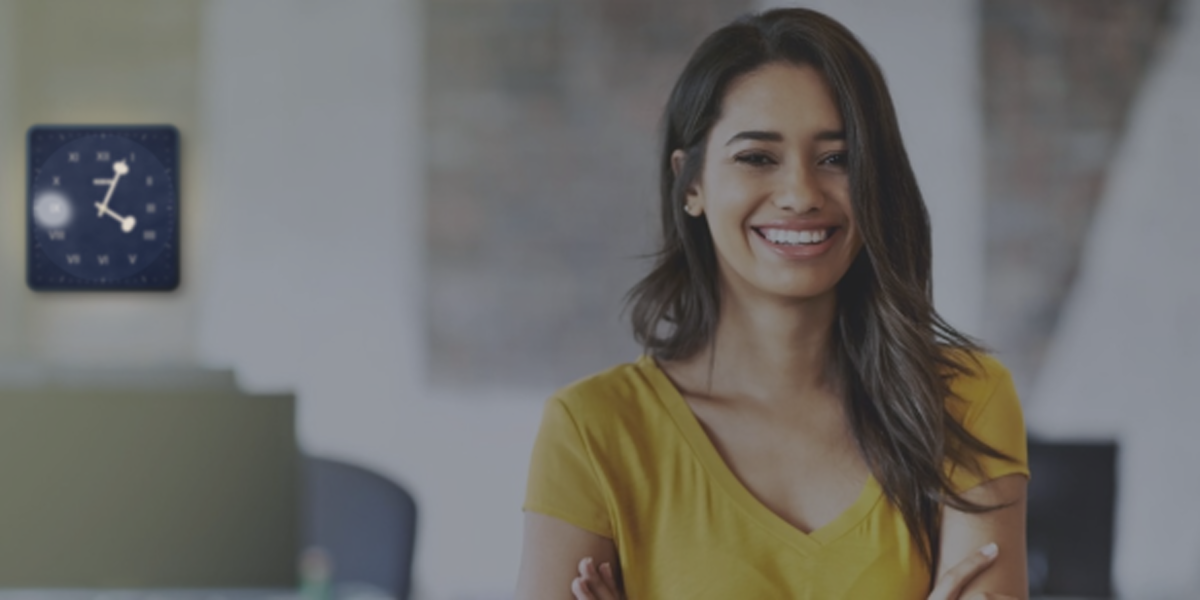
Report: 4:04
